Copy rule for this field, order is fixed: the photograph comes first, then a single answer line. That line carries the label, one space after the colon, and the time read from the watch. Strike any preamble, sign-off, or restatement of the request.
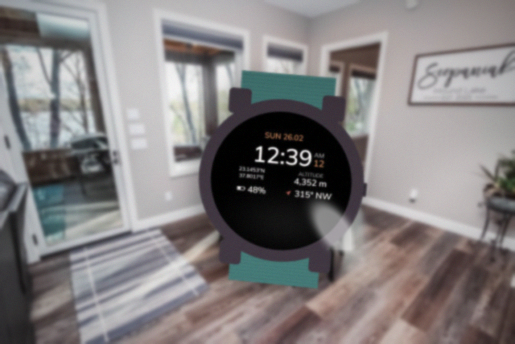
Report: 12:39
